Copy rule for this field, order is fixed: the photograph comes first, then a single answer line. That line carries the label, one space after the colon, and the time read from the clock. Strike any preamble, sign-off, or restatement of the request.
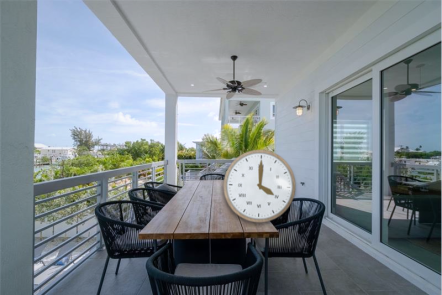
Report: 4:00
